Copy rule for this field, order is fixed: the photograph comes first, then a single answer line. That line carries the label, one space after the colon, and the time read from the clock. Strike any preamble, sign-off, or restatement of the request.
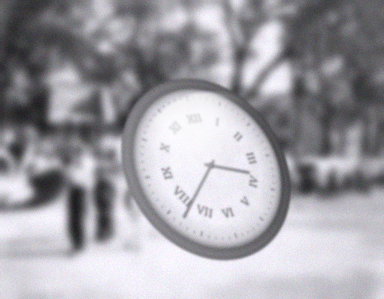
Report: 3:38
